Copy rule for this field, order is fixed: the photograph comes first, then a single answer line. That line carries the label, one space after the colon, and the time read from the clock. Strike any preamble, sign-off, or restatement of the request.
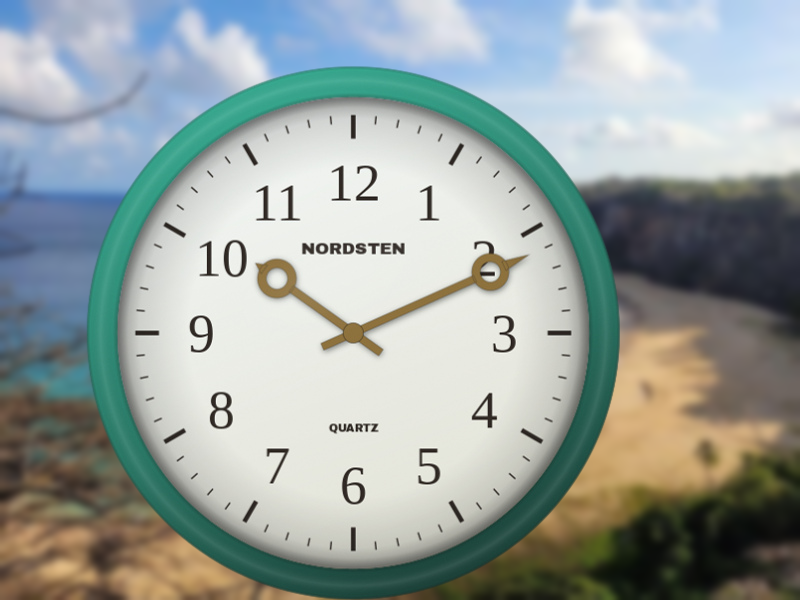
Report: 10:11
